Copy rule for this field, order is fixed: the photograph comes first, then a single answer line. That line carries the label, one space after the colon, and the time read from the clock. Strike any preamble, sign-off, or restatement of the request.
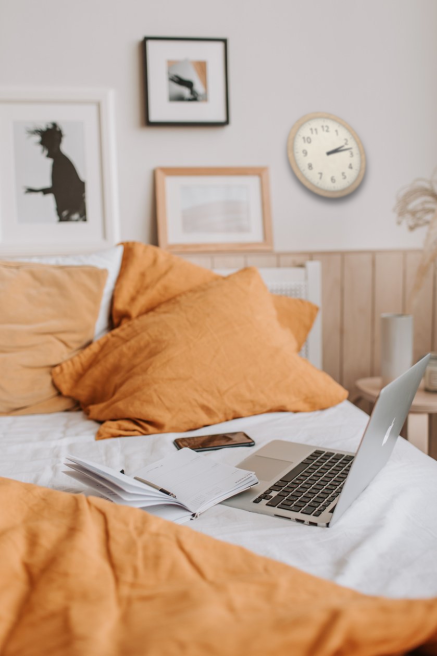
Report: 2:13
